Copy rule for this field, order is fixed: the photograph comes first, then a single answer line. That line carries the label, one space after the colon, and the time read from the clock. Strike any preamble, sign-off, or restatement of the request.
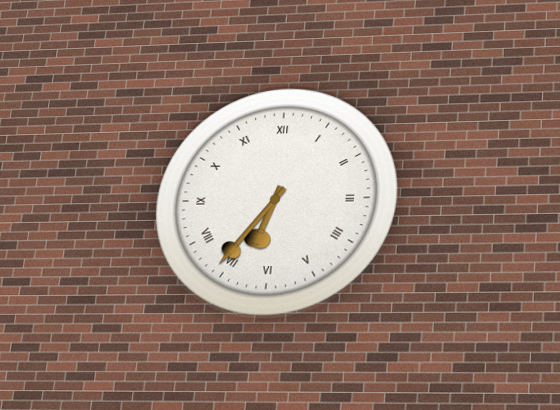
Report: 6:36
